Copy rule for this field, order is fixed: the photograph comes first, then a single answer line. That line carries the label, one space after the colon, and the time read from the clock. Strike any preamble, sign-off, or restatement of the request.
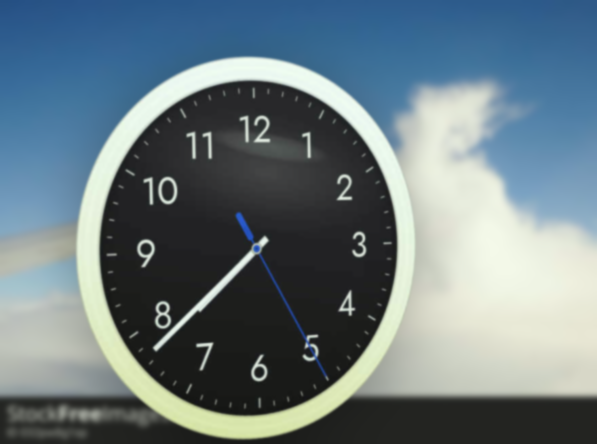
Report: 7:38:25
